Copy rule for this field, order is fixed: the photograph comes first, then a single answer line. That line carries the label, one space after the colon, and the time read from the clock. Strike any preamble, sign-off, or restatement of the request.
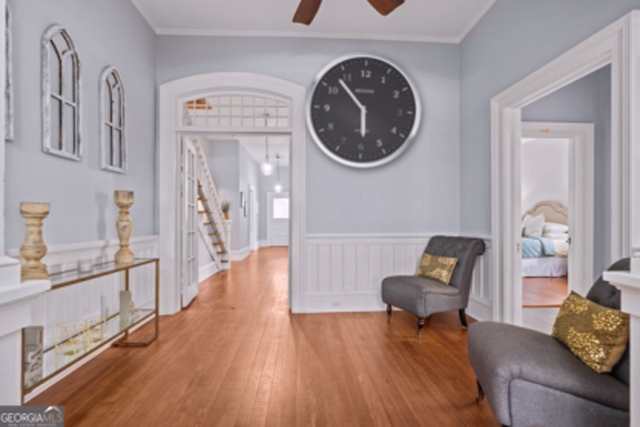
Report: 5:53
